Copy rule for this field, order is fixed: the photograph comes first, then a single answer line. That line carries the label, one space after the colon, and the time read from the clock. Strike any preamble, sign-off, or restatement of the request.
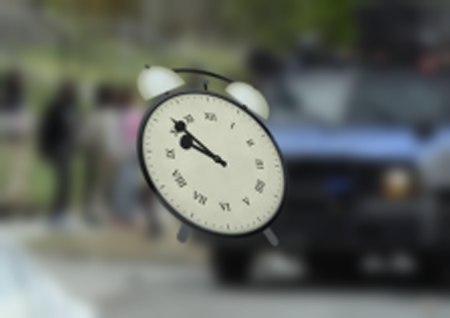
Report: 9:52
